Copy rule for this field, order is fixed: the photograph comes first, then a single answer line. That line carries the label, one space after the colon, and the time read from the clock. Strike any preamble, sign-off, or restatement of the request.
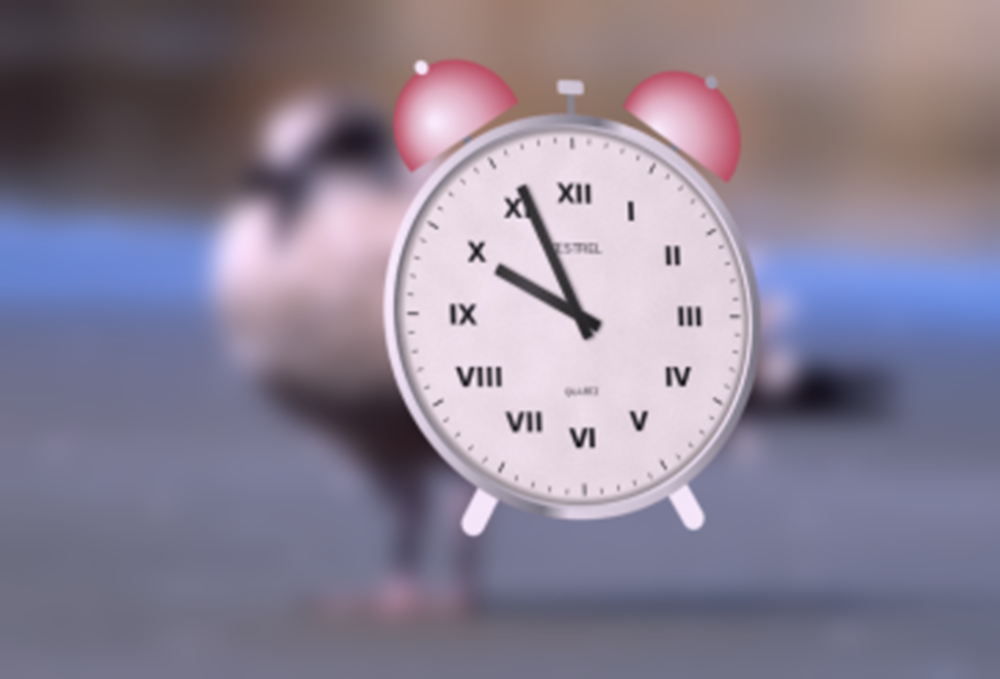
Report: 9:56
